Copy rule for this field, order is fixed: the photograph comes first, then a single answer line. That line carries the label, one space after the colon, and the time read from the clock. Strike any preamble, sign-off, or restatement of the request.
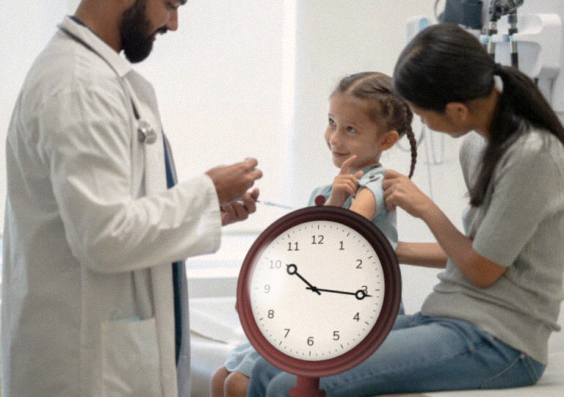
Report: 10:16
